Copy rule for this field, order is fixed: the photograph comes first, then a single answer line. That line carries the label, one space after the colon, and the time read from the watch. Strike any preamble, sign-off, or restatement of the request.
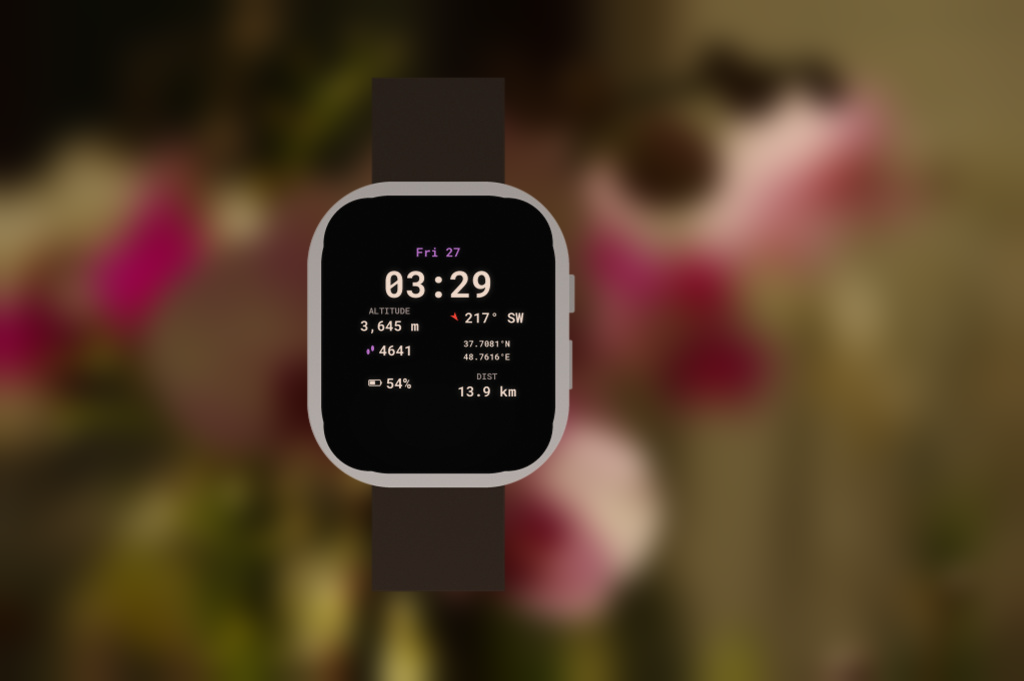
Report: 3:29
